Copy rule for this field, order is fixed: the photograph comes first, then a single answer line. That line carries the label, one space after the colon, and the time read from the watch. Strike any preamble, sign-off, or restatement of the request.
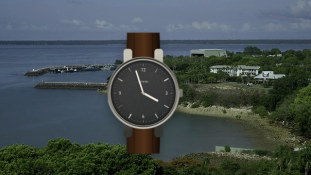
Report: 3:57
